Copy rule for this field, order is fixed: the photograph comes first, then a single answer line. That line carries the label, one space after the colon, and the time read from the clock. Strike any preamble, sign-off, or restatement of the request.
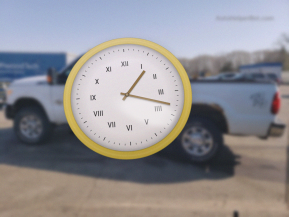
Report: 1:18
